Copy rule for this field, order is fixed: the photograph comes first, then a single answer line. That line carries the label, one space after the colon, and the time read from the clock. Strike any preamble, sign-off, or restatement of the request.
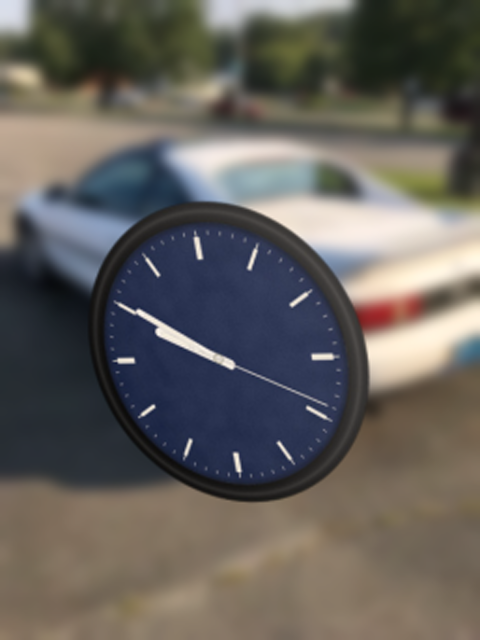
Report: 9:50:19
